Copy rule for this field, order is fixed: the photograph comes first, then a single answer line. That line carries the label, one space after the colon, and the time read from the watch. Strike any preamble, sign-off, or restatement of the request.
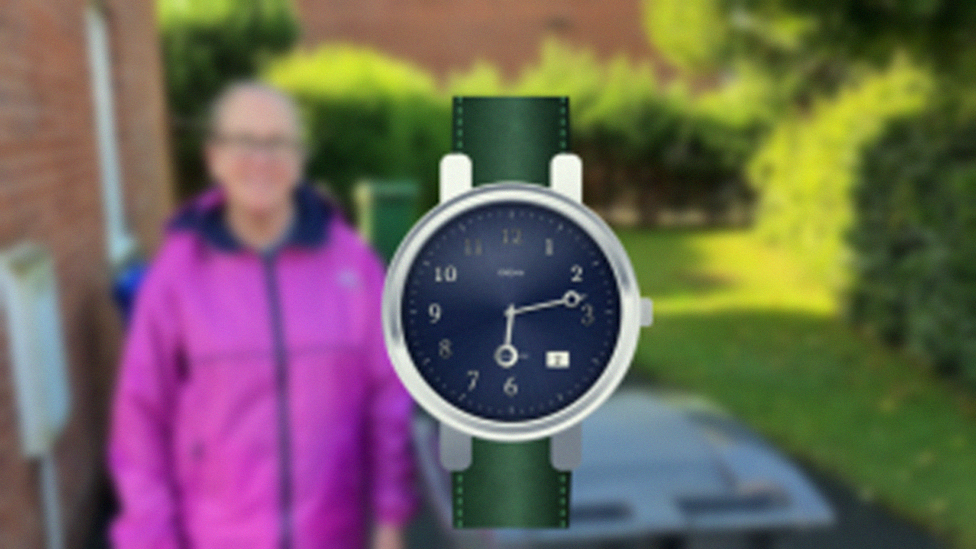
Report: 6:13
